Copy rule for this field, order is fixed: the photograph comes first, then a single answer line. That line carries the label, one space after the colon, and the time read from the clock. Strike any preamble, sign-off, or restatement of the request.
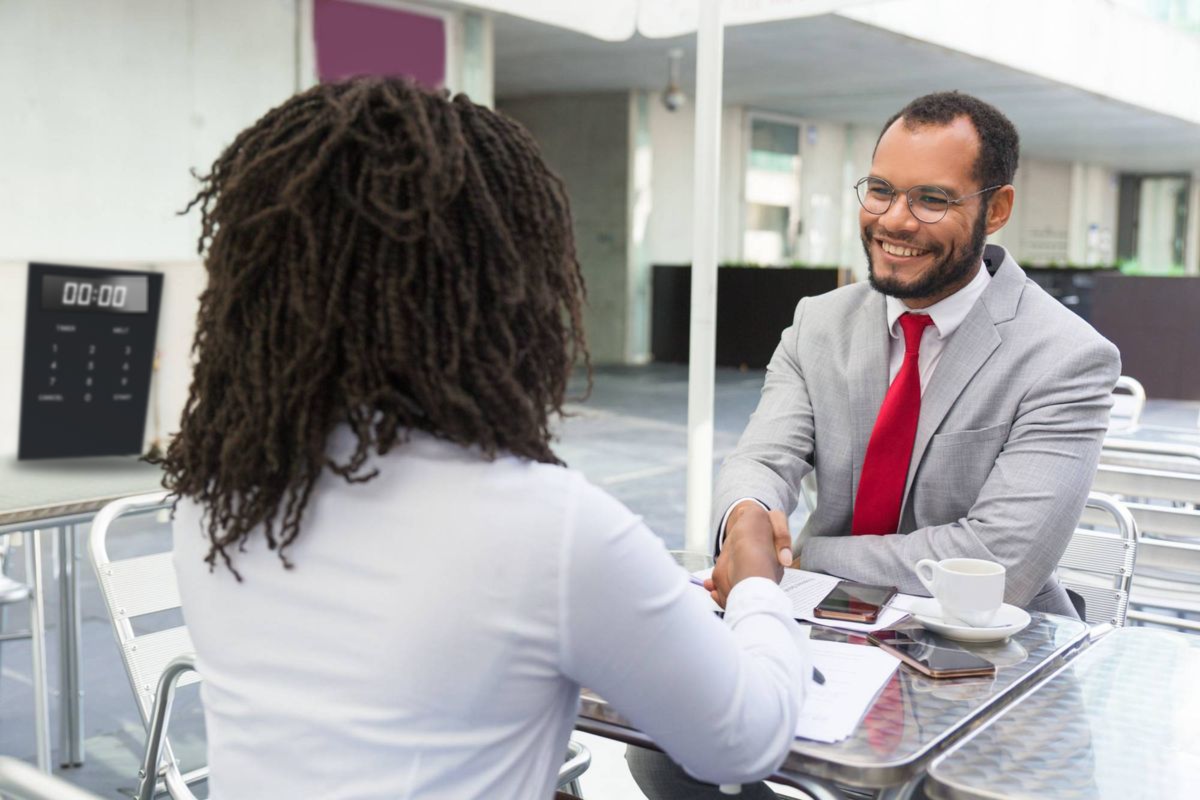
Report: 0:00
